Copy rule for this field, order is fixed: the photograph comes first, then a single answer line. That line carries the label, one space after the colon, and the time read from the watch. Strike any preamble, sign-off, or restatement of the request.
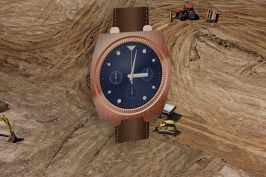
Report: 3:02
